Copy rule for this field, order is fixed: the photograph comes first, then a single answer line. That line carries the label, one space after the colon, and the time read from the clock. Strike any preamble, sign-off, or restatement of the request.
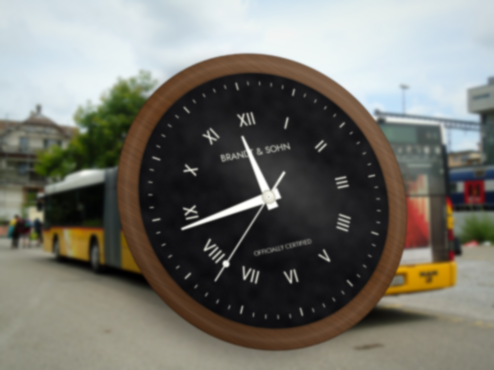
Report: 11:43:38
